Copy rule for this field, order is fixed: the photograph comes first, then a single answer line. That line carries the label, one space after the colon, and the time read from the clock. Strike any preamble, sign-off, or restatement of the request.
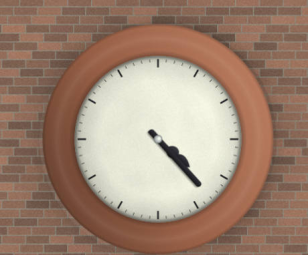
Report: 4:23
